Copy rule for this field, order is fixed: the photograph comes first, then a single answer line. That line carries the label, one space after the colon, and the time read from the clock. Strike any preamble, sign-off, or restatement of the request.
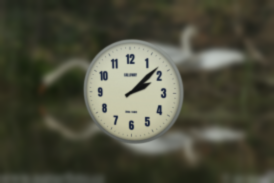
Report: 2:08
